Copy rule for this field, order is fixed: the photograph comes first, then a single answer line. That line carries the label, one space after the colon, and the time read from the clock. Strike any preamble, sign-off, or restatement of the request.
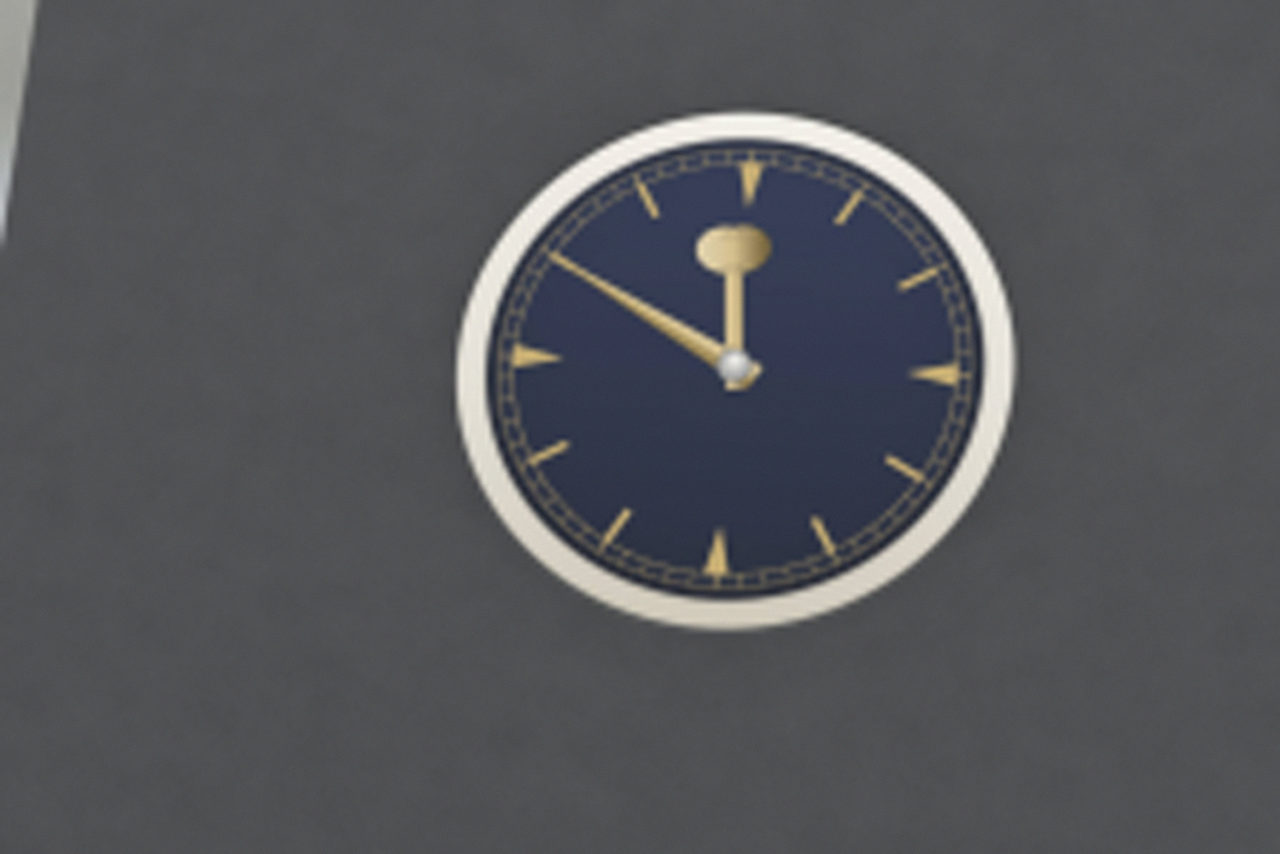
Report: 11:50
